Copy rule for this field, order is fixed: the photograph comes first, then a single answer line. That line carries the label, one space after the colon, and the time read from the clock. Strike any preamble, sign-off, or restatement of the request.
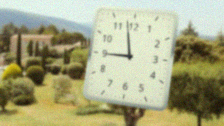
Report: 8:58
